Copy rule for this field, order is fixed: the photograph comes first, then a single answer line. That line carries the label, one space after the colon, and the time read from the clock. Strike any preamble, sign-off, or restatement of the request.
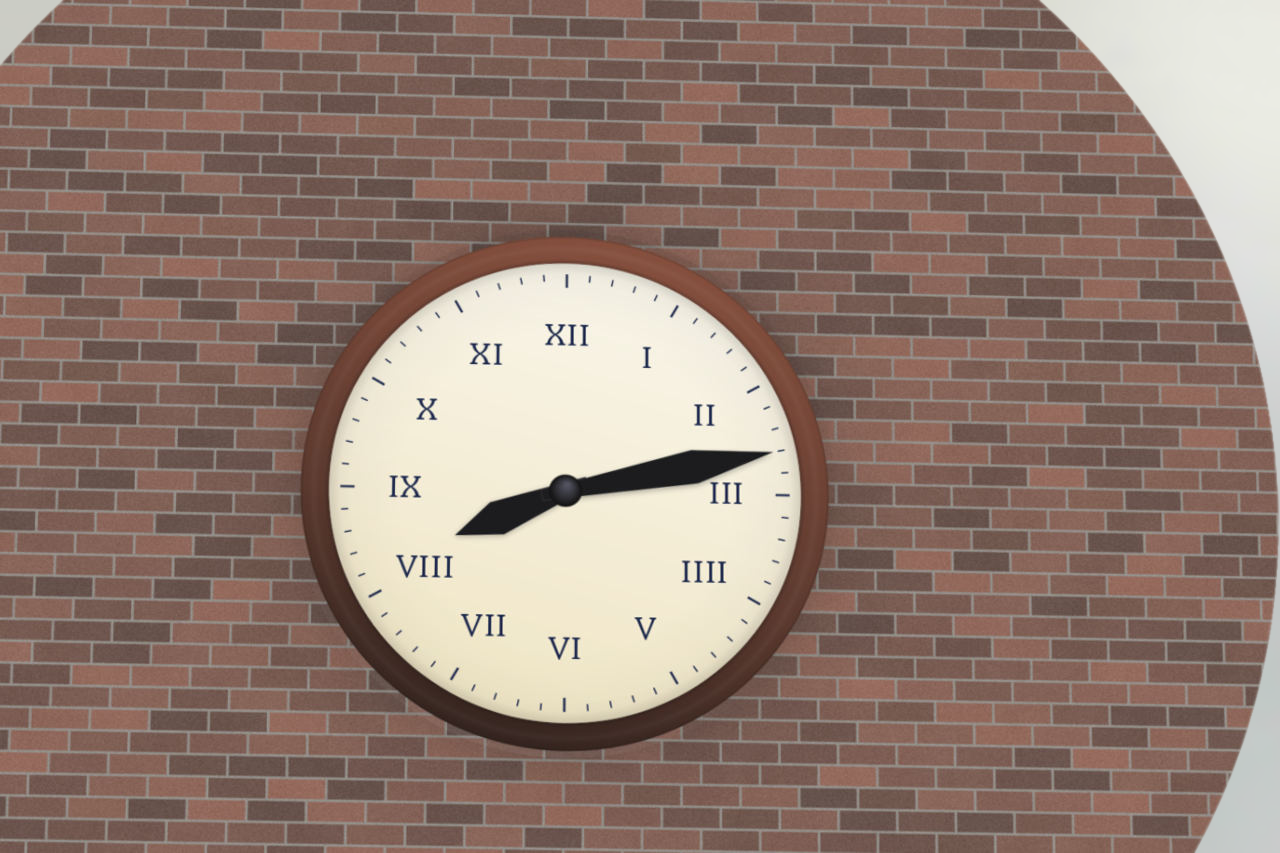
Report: 8:13
